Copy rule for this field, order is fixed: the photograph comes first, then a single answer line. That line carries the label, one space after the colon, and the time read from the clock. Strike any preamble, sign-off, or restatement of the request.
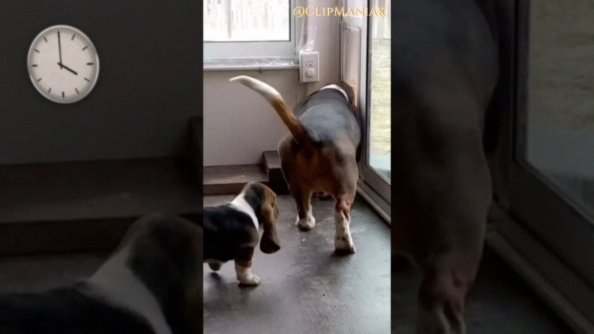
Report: 4:00
